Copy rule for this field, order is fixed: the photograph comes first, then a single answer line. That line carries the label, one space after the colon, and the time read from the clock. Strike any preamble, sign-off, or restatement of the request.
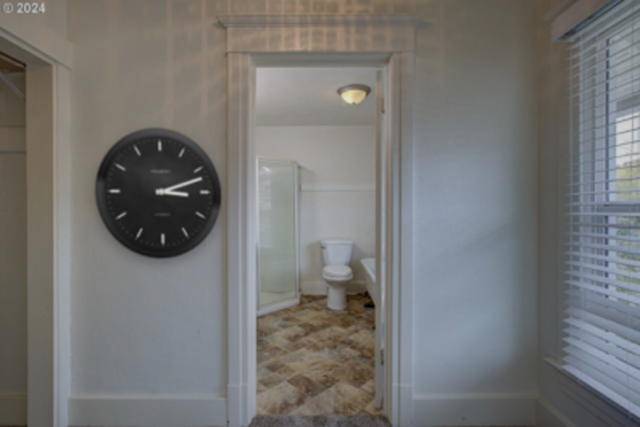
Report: 3:12
